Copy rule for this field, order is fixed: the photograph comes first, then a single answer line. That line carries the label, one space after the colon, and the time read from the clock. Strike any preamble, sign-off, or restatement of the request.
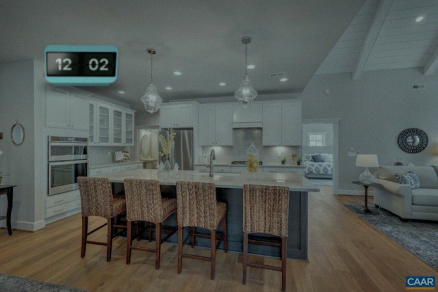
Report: 12:02
